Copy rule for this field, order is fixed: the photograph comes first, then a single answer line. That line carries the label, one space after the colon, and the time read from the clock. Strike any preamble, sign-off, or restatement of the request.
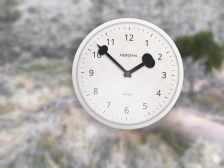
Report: 1:52
